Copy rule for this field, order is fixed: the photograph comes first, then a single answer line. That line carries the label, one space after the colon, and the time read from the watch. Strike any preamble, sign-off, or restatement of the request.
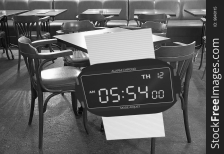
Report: 5:54:00
